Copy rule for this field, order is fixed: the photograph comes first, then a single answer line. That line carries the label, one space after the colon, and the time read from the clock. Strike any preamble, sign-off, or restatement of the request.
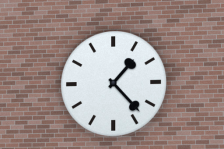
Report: 1:23
